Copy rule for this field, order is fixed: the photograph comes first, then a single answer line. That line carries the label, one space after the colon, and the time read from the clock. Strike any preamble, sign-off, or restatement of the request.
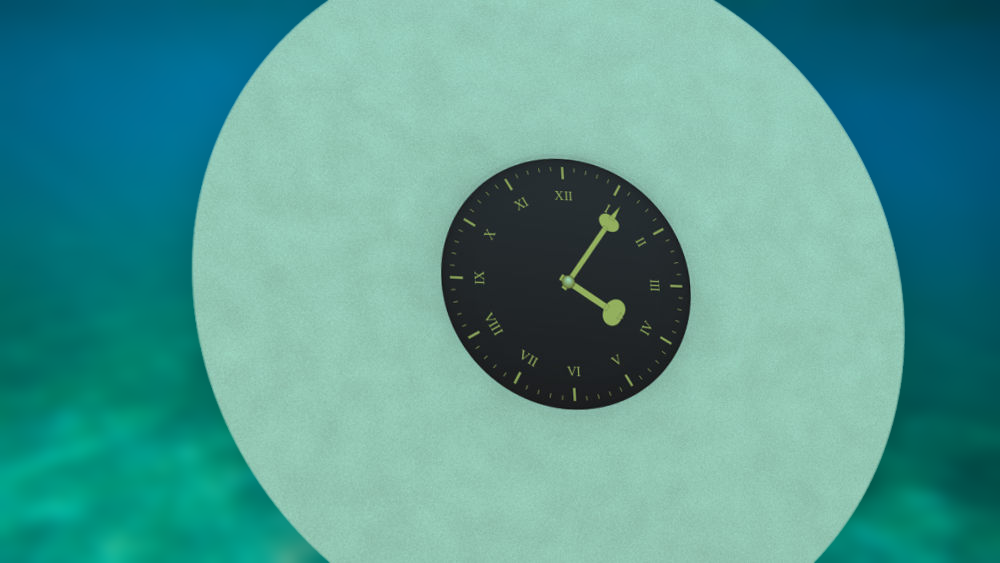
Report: 4:06
